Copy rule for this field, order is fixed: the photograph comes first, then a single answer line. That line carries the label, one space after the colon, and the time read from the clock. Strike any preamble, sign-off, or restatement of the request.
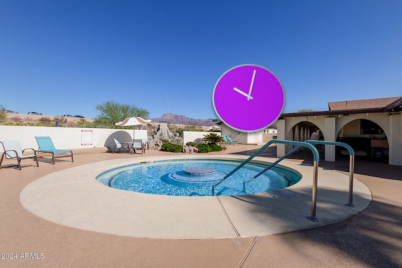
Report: 10:02
